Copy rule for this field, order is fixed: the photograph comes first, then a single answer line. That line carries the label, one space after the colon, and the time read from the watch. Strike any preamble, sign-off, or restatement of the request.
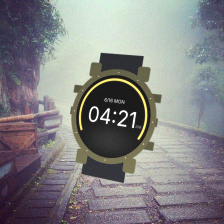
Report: 4:21
